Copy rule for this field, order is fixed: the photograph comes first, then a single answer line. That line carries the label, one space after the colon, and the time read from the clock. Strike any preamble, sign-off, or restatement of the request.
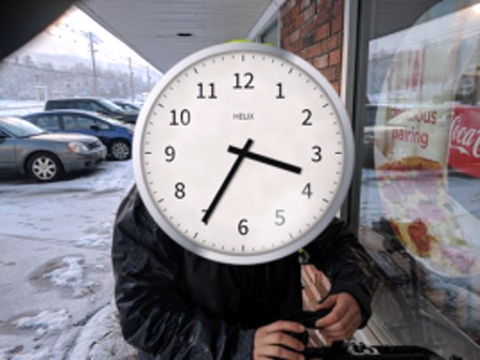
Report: 3:35
